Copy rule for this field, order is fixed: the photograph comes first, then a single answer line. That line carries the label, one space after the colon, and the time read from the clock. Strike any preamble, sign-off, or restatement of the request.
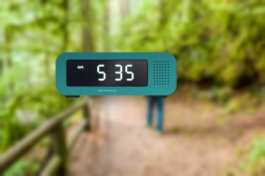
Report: 5:35
